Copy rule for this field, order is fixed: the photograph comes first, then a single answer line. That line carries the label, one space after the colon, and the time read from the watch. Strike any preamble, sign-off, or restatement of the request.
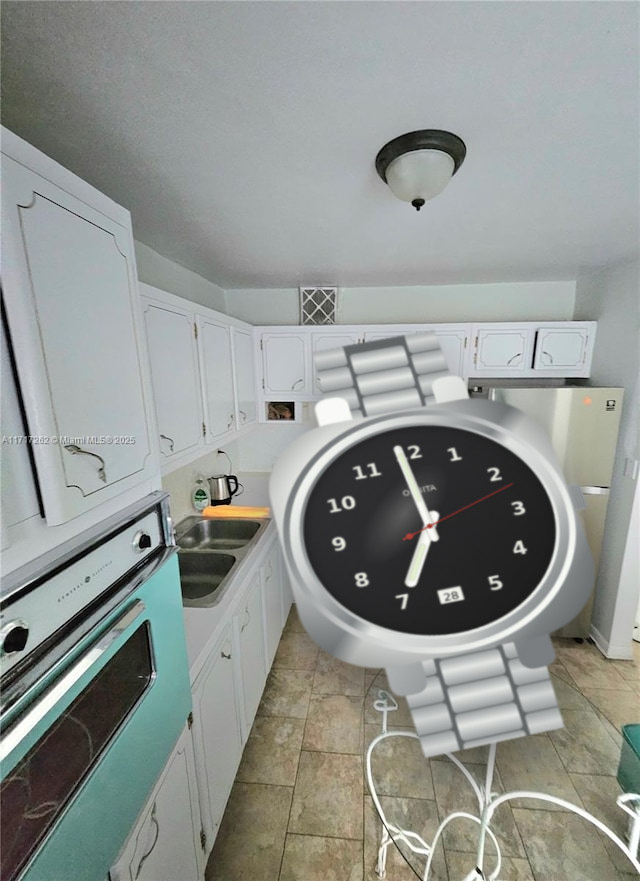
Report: 6:59:12
